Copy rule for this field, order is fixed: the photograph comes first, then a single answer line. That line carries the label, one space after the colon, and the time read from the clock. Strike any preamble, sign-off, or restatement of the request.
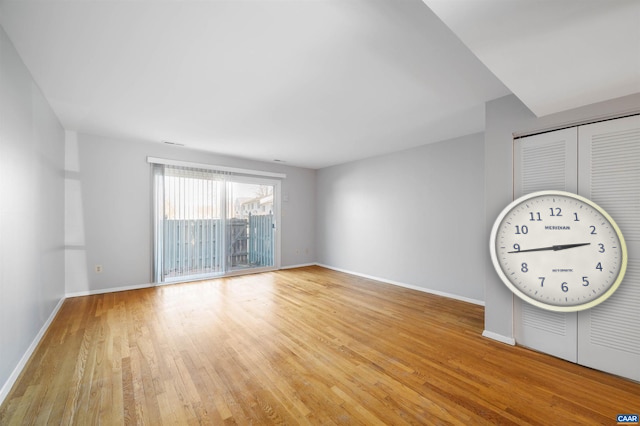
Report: 2:44
